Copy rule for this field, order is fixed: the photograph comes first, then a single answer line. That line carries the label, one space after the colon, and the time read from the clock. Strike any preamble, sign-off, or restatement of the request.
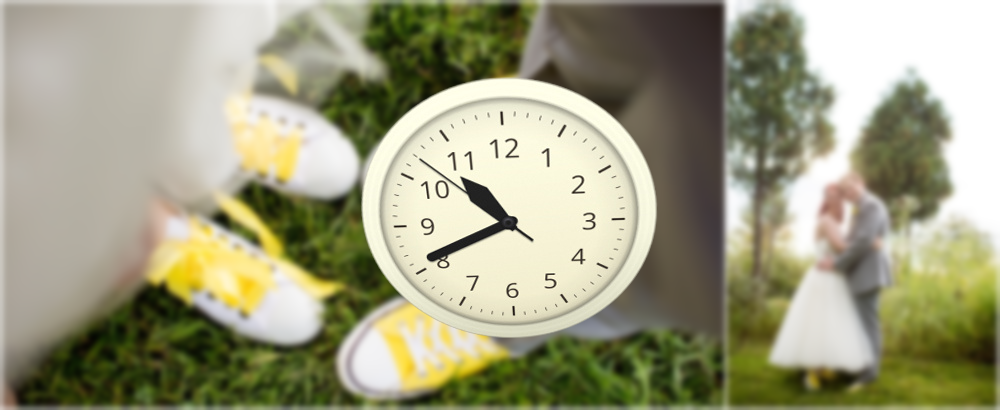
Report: 10:40:52
